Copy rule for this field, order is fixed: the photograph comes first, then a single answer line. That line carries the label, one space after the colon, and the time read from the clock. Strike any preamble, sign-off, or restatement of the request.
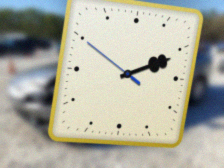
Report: 2:10:50
